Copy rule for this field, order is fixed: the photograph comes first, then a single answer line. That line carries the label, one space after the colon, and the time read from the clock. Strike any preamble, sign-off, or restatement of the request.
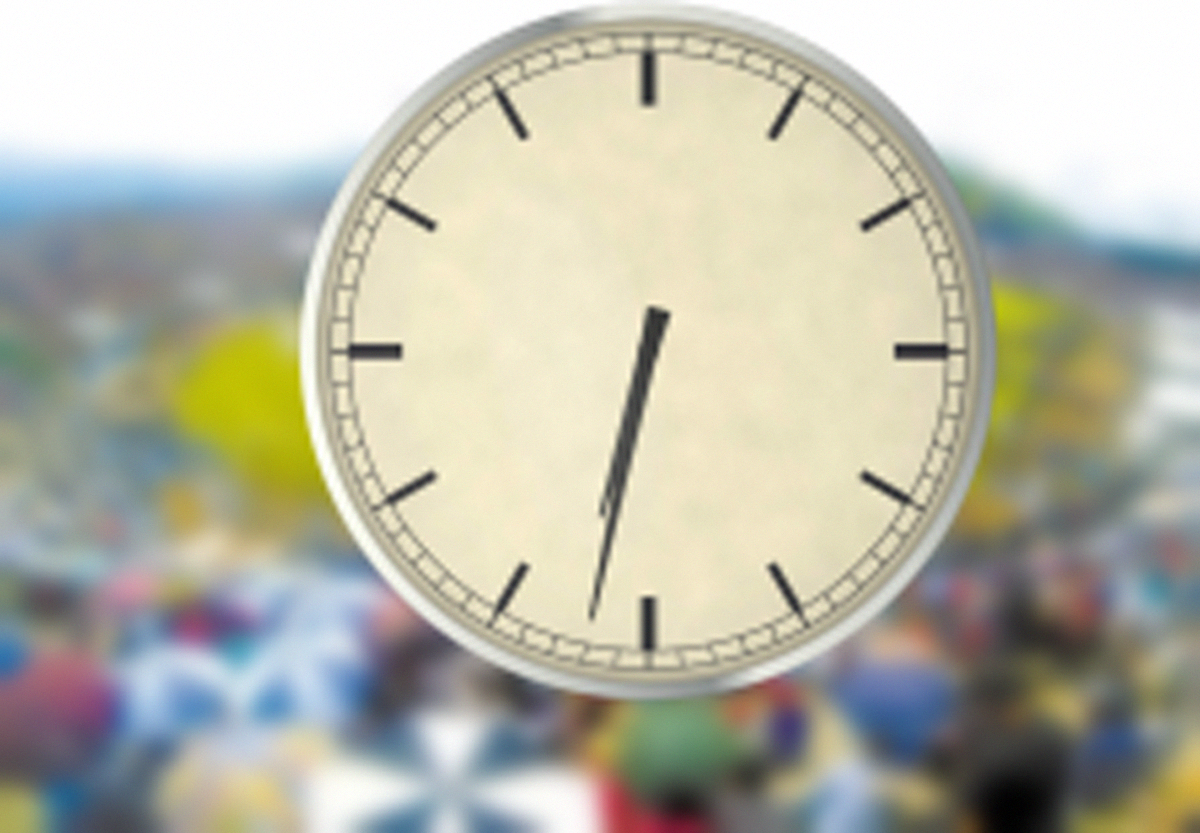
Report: 6:32
